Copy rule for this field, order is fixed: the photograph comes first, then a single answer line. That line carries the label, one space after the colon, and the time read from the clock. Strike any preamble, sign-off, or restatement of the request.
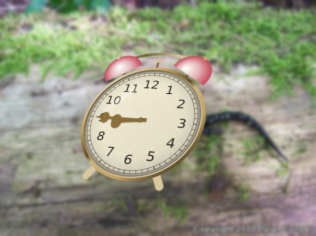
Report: 8:45
